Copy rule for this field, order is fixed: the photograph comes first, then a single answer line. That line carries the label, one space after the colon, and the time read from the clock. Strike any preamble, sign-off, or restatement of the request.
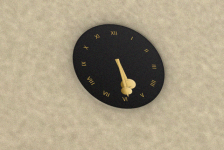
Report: 5:29
